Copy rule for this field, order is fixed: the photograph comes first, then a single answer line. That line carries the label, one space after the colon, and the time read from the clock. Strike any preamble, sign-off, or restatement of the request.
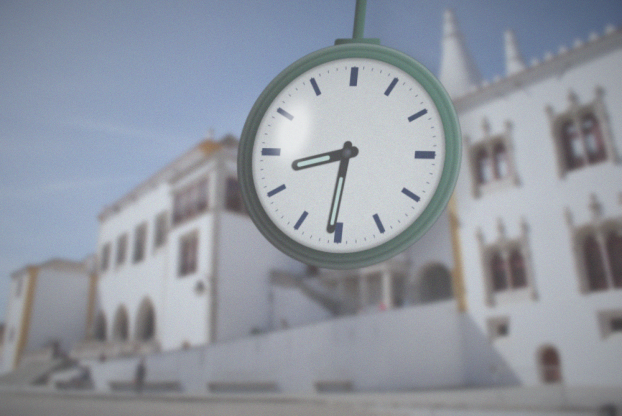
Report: 8:31
